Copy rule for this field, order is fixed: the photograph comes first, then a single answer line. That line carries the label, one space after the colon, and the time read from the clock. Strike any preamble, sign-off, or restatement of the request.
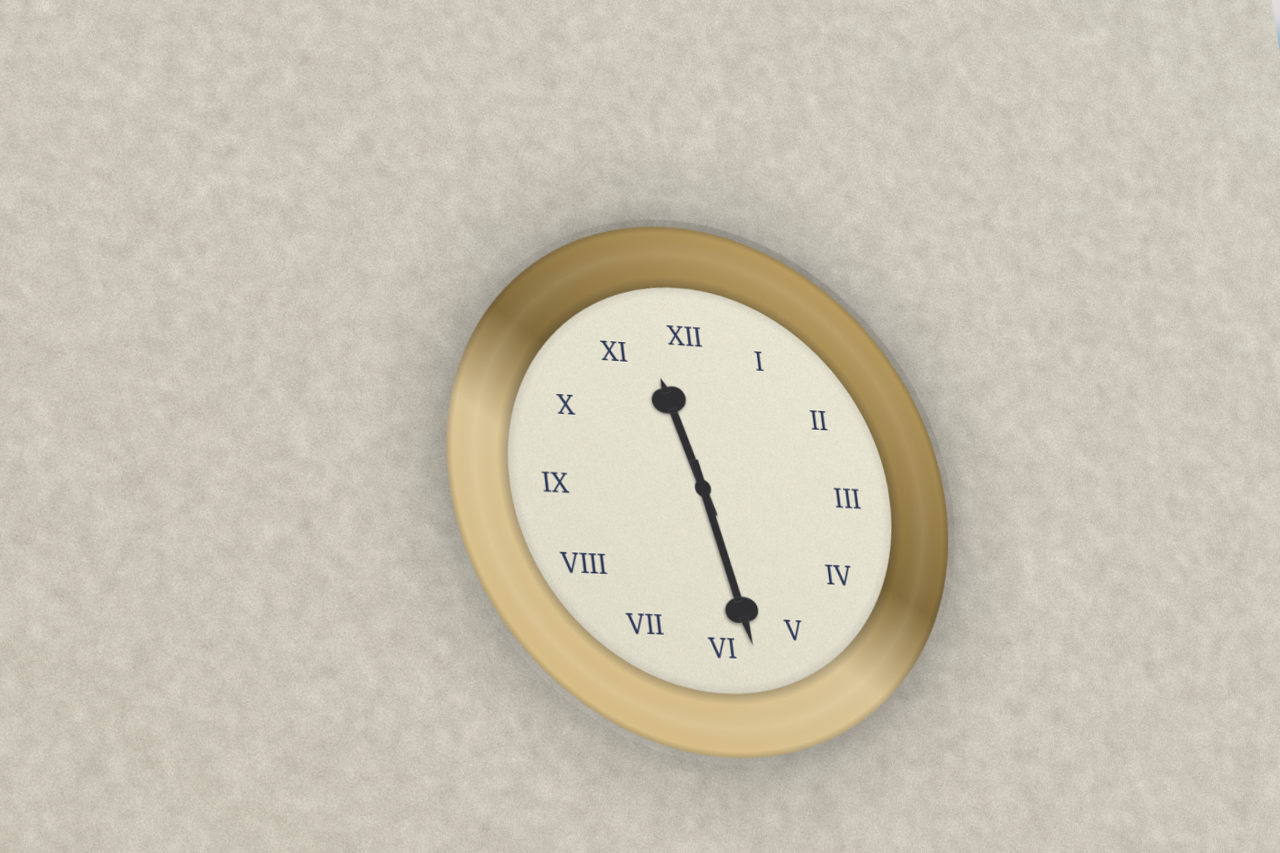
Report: 11:28
